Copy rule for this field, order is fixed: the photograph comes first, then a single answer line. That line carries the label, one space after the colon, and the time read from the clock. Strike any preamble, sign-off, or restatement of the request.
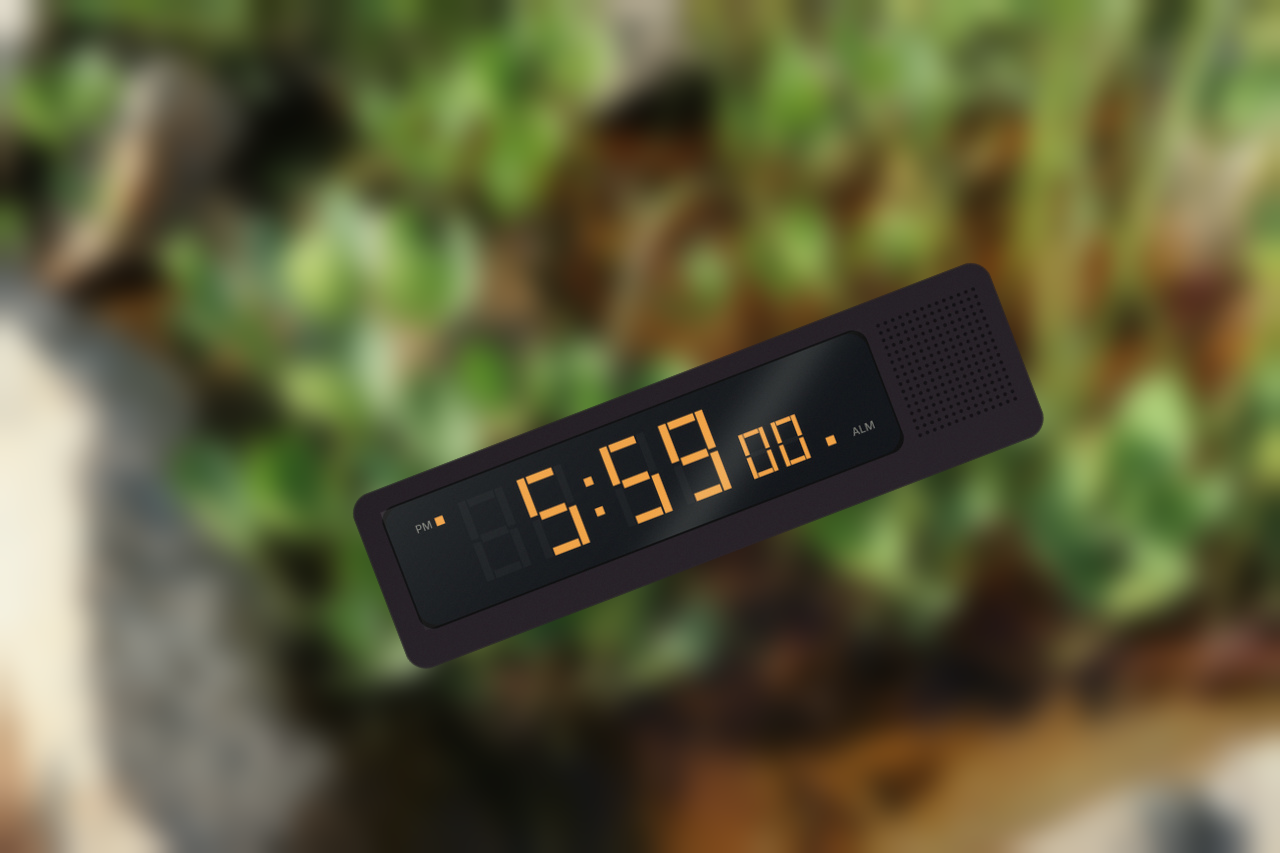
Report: 5:59:00
